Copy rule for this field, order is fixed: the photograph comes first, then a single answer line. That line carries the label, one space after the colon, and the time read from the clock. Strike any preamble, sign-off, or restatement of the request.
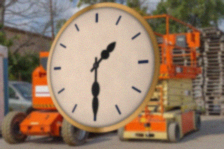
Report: 1:30
